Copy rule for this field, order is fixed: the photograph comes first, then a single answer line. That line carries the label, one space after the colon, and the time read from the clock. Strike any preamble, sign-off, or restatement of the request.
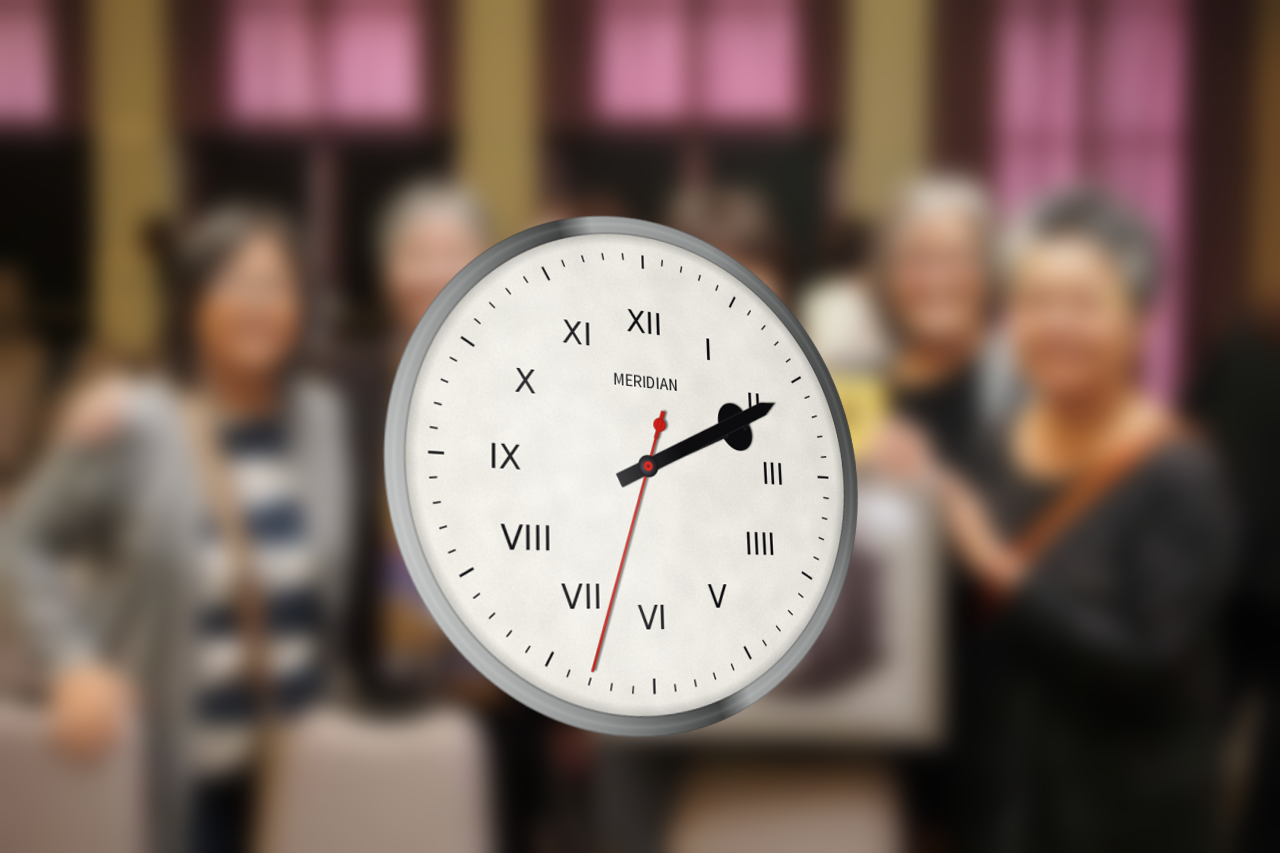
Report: 2:10:33
